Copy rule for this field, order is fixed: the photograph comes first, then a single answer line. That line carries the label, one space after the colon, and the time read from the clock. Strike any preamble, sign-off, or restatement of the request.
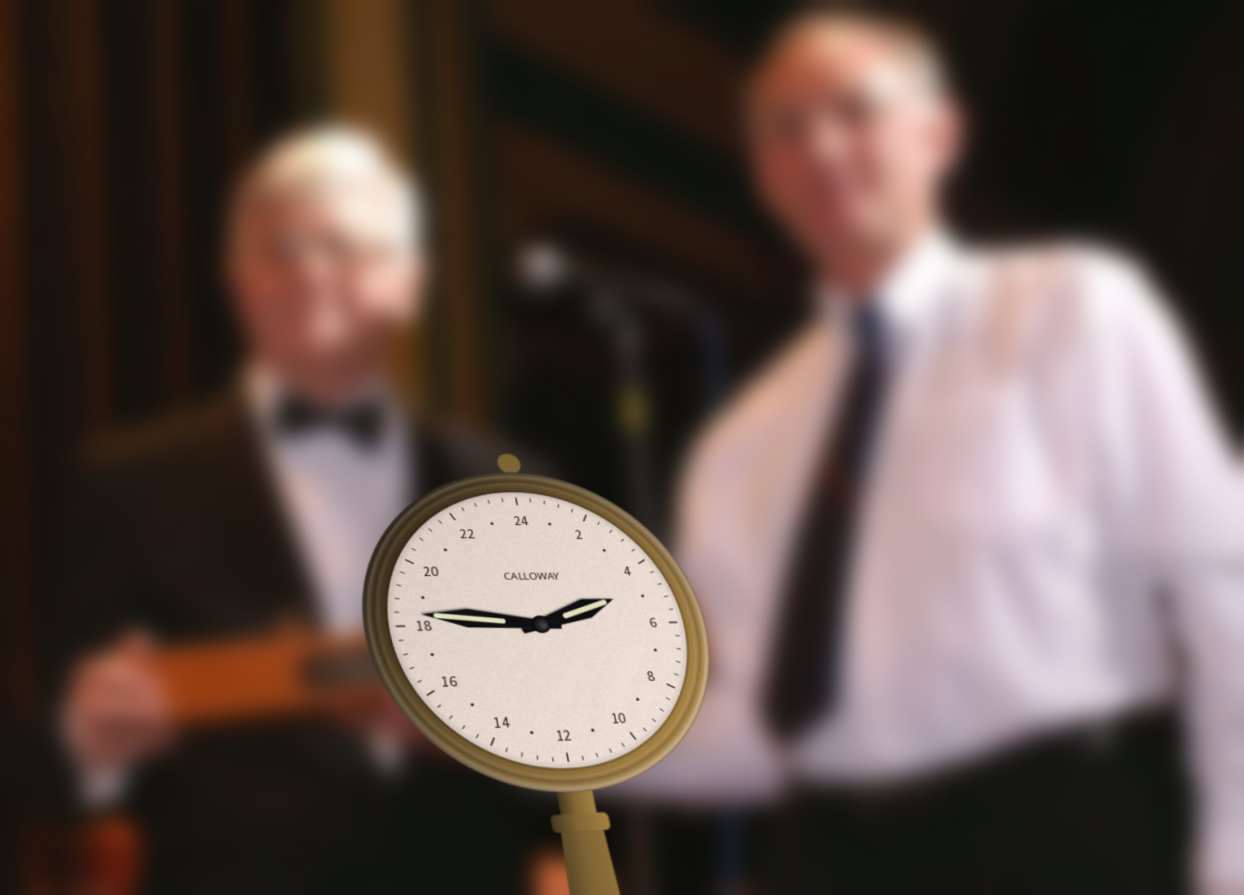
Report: 4:46
